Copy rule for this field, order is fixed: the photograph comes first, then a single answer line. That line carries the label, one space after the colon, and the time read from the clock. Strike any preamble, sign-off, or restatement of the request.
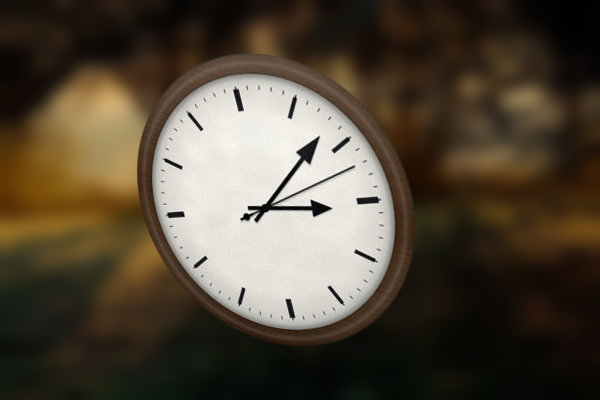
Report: 3:08:12
